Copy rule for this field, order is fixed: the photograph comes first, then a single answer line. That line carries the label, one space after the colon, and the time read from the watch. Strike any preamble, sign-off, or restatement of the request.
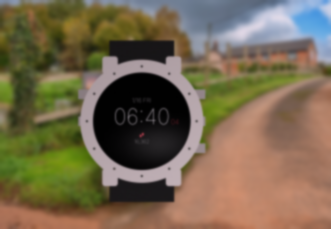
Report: 6:40
